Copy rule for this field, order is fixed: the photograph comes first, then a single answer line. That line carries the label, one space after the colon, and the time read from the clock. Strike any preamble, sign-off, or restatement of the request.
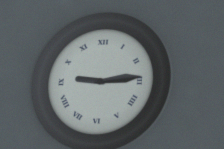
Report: 9:14
